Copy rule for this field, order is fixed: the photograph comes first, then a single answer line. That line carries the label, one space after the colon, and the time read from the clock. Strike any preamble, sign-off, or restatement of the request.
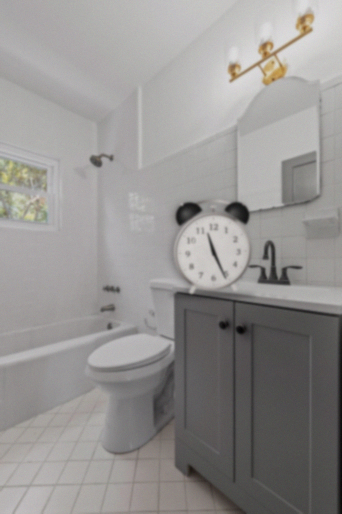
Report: 11:26
